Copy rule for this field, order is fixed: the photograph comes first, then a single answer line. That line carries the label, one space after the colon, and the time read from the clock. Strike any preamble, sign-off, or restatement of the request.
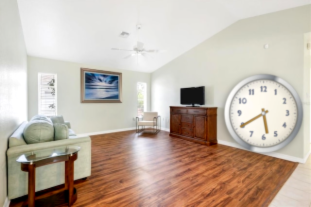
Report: 5:40
